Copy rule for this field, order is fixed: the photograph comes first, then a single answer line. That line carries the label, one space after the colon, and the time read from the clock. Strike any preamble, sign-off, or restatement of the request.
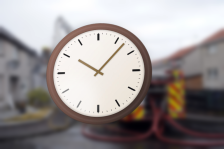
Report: 10:07
